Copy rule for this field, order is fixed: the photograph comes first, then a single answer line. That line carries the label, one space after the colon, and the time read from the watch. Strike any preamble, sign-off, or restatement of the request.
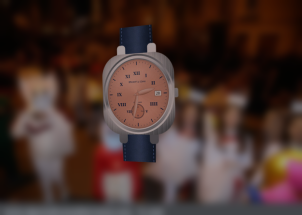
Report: 2:32
